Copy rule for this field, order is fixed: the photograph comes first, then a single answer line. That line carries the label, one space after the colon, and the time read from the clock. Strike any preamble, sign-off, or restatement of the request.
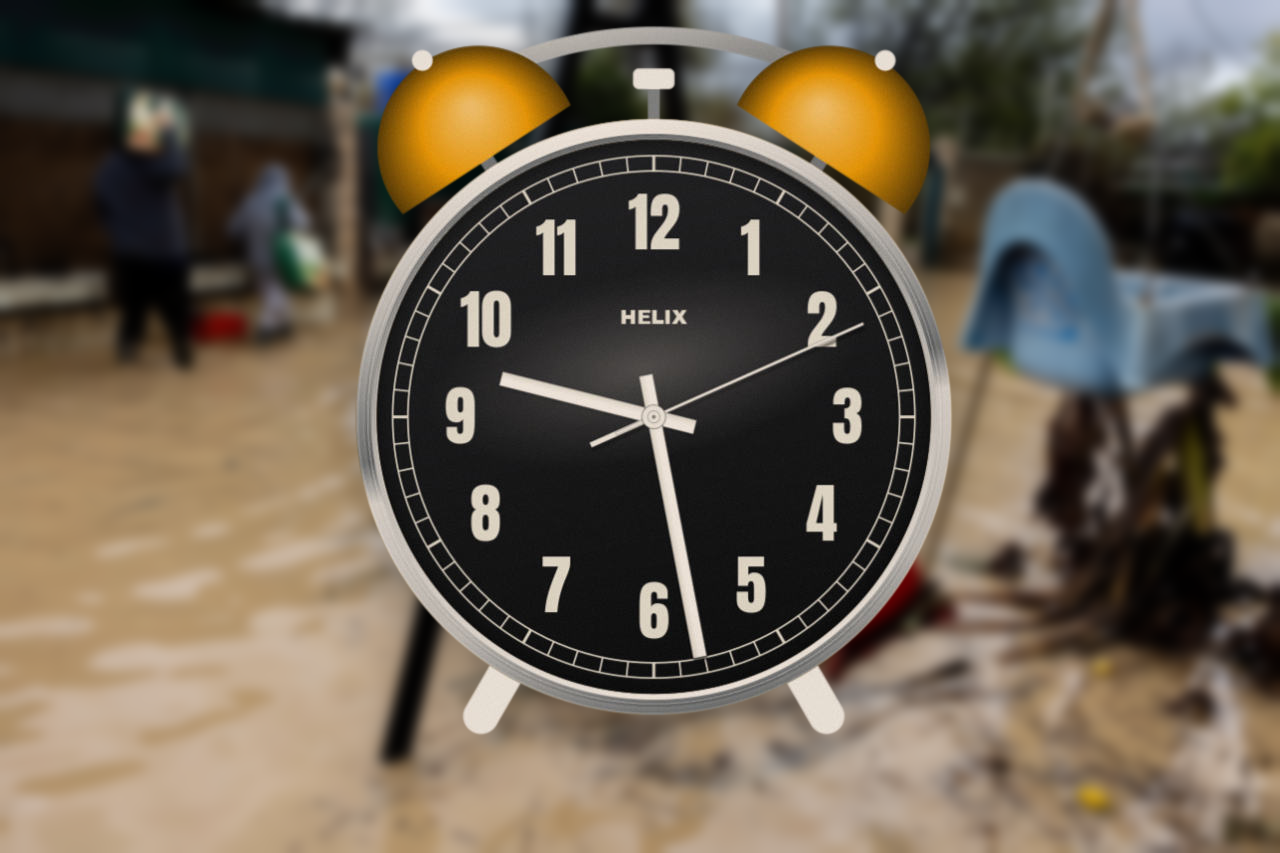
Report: 9:28:11
